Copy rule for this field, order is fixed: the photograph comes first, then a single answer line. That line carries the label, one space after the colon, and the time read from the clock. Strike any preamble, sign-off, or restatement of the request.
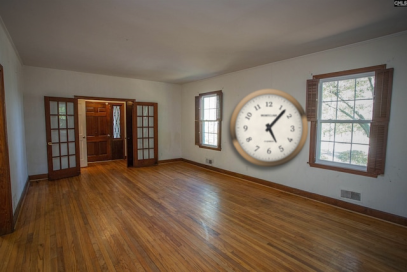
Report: 5:07
